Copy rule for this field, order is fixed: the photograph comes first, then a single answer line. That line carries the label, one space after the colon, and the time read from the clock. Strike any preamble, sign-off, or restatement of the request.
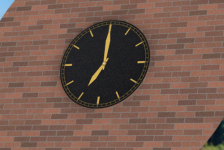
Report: 7:00
